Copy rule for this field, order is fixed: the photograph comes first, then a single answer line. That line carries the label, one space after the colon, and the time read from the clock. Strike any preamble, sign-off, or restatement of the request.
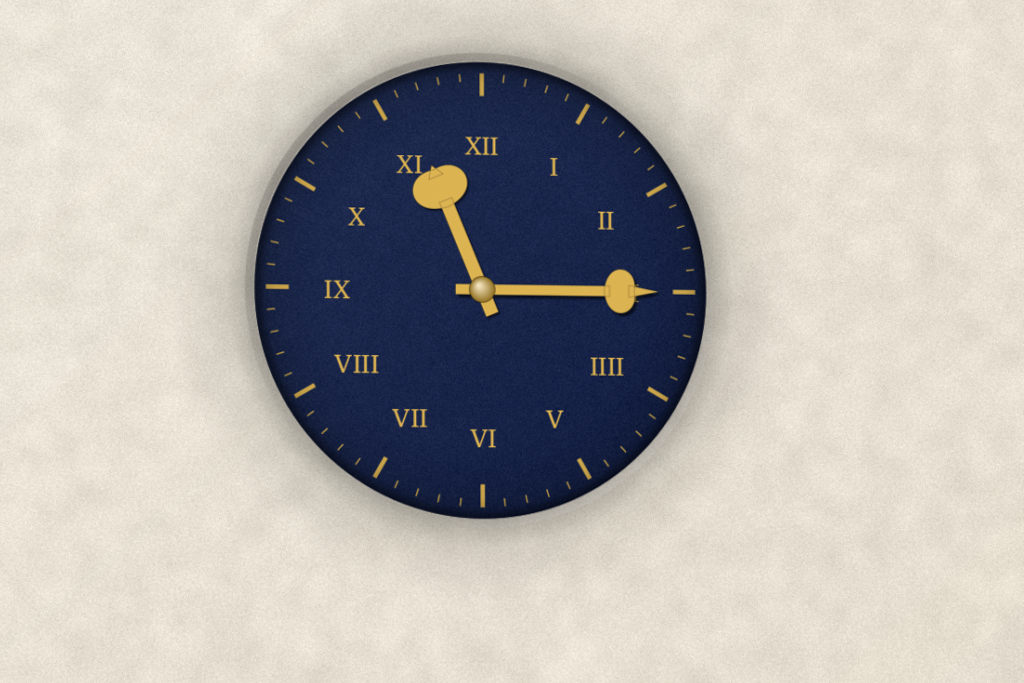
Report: 11:15
